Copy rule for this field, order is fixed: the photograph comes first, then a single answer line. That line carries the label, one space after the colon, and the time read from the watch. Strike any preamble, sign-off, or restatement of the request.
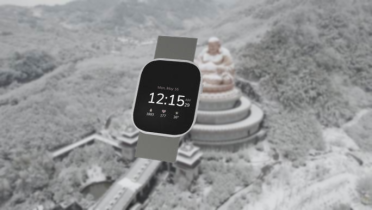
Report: 12:15
